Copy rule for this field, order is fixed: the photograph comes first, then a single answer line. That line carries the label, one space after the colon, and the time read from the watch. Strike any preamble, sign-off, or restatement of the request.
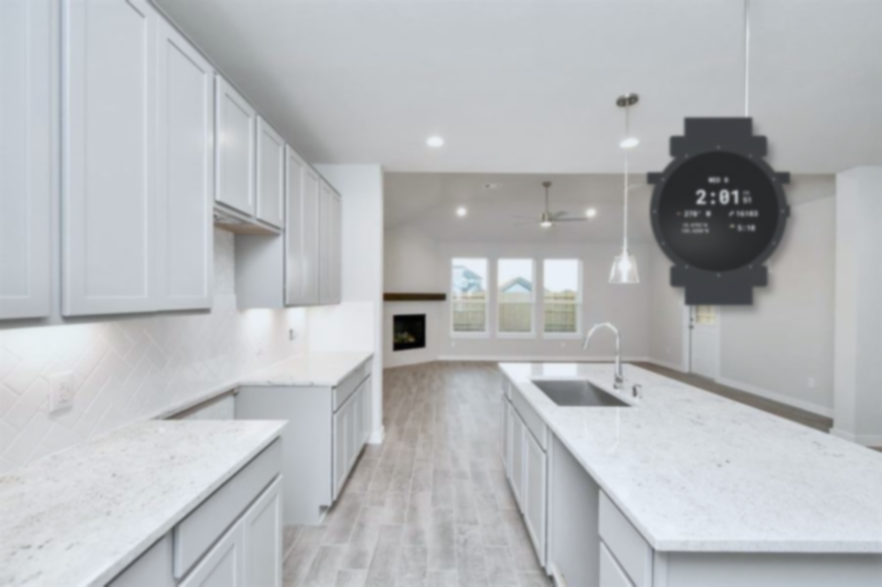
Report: 2:01
